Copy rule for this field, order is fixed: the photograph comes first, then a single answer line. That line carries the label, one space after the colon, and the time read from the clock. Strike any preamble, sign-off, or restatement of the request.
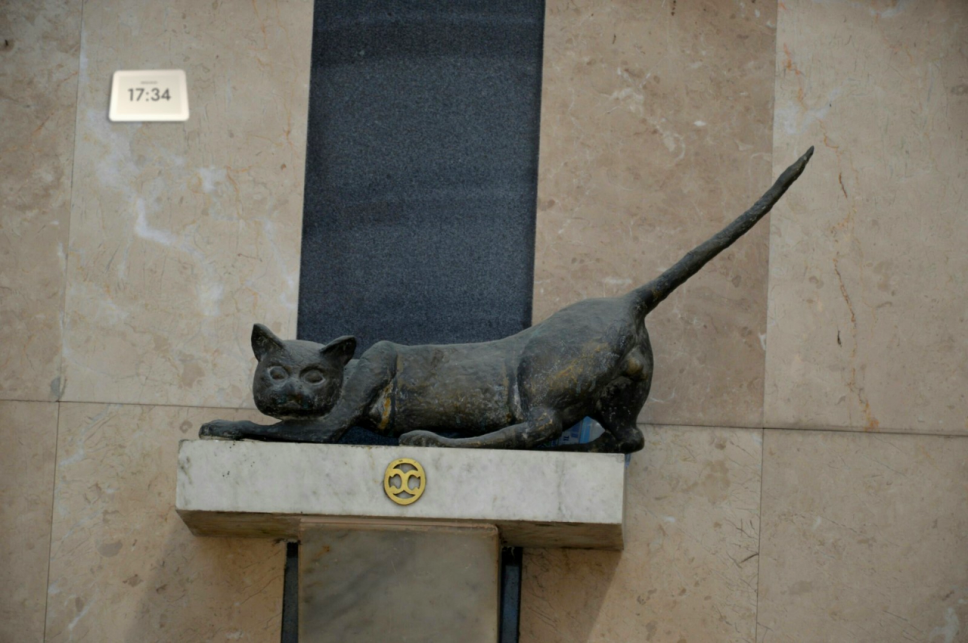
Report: 17:34
